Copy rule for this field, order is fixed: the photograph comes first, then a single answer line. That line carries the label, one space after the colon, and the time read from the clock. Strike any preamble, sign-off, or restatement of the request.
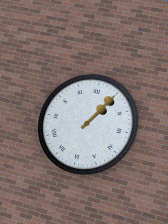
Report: 1:05
